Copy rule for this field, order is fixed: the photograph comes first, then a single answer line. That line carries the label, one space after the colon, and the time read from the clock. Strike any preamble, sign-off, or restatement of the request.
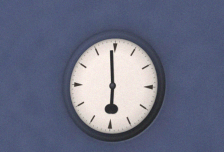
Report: 5:59
